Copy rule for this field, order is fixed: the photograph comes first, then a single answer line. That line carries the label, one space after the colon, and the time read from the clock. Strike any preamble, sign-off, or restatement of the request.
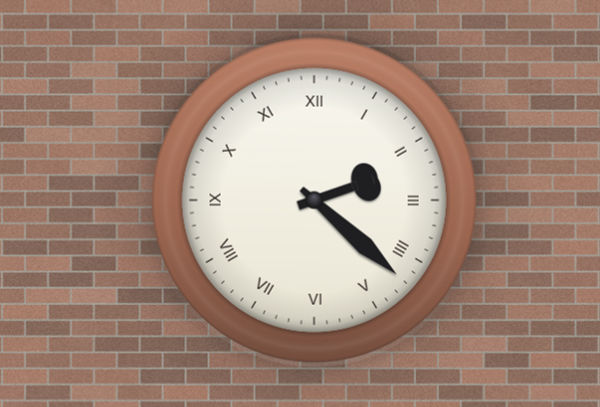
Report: 2:22
